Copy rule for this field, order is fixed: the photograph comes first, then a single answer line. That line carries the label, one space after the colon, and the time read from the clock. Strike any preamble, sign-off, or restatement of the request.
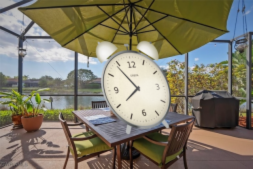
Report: 7:54
